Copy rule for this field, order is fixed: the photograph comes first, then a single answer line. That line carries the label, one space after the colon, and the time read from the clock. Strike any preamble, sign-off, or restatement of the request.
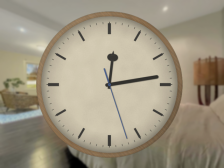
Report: 12:13:27
